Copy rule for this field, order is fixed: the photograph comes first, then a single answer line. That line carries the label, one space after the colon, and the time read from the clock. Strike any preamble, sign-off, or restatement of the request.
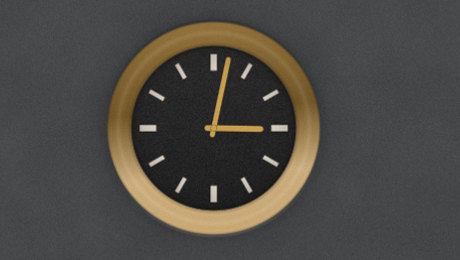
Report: 3:02
